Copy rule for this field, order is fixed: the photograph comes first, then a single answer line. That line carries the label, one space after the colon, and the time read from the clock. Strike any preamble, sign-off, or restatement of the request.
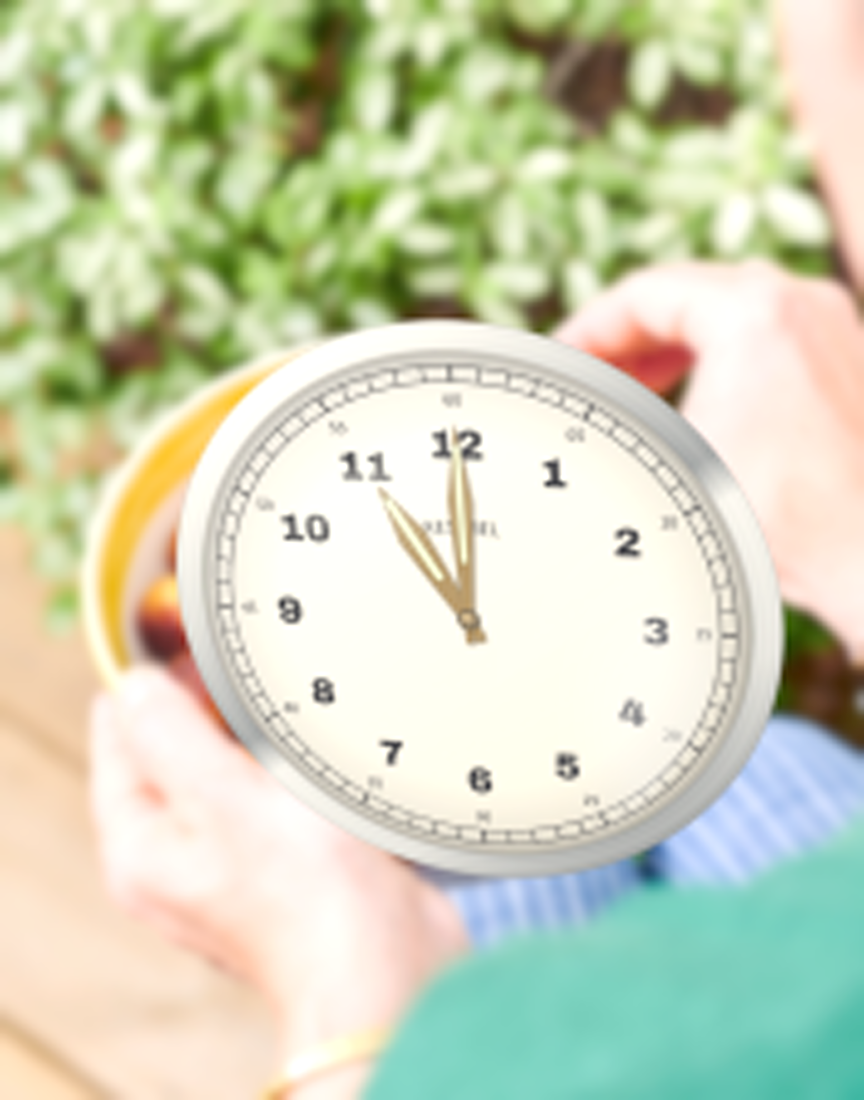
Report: 11:00
